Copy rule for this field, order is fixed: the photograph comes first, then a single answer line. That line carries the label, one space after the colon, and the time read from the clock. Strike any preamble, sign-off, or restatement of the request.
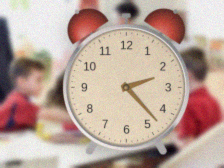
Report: 2:23
